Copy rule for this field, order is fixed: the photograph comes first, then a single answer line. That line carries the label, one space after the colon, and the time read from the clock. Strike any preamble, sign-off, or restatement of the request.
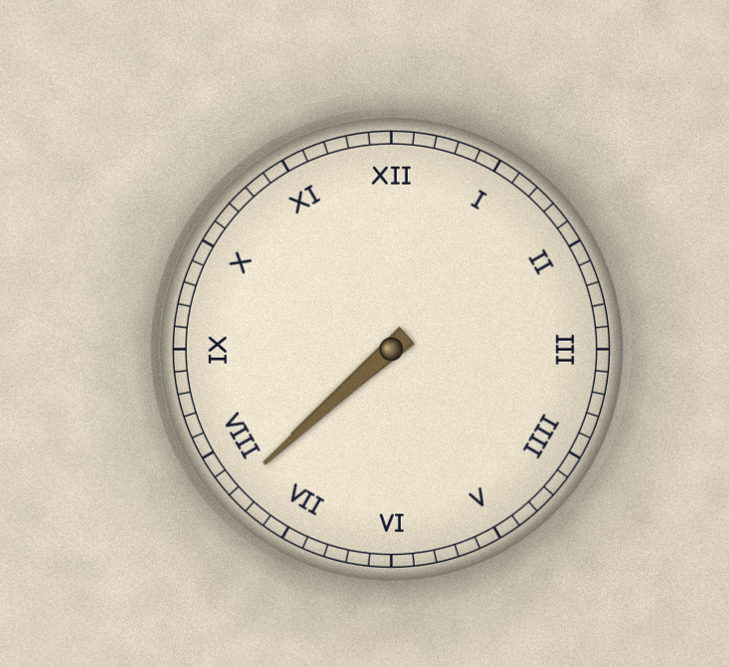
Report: 7:38
